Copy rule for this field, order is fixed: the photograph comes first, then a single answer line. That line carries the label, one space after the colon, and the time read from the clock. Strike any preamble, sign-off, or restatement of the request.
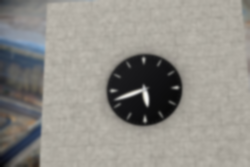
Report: 5:42
